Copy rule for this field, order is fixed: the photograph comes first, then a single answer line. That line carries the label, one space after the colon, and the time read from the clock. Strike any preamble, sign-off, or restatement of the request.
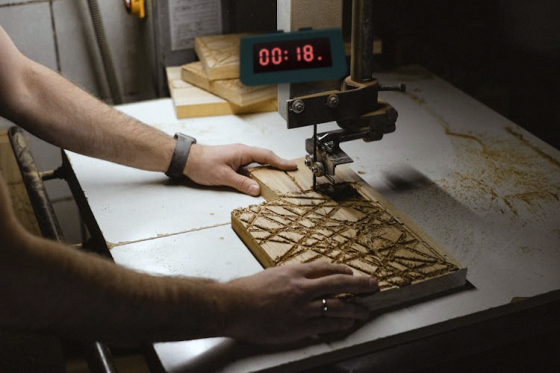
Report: 0:18
